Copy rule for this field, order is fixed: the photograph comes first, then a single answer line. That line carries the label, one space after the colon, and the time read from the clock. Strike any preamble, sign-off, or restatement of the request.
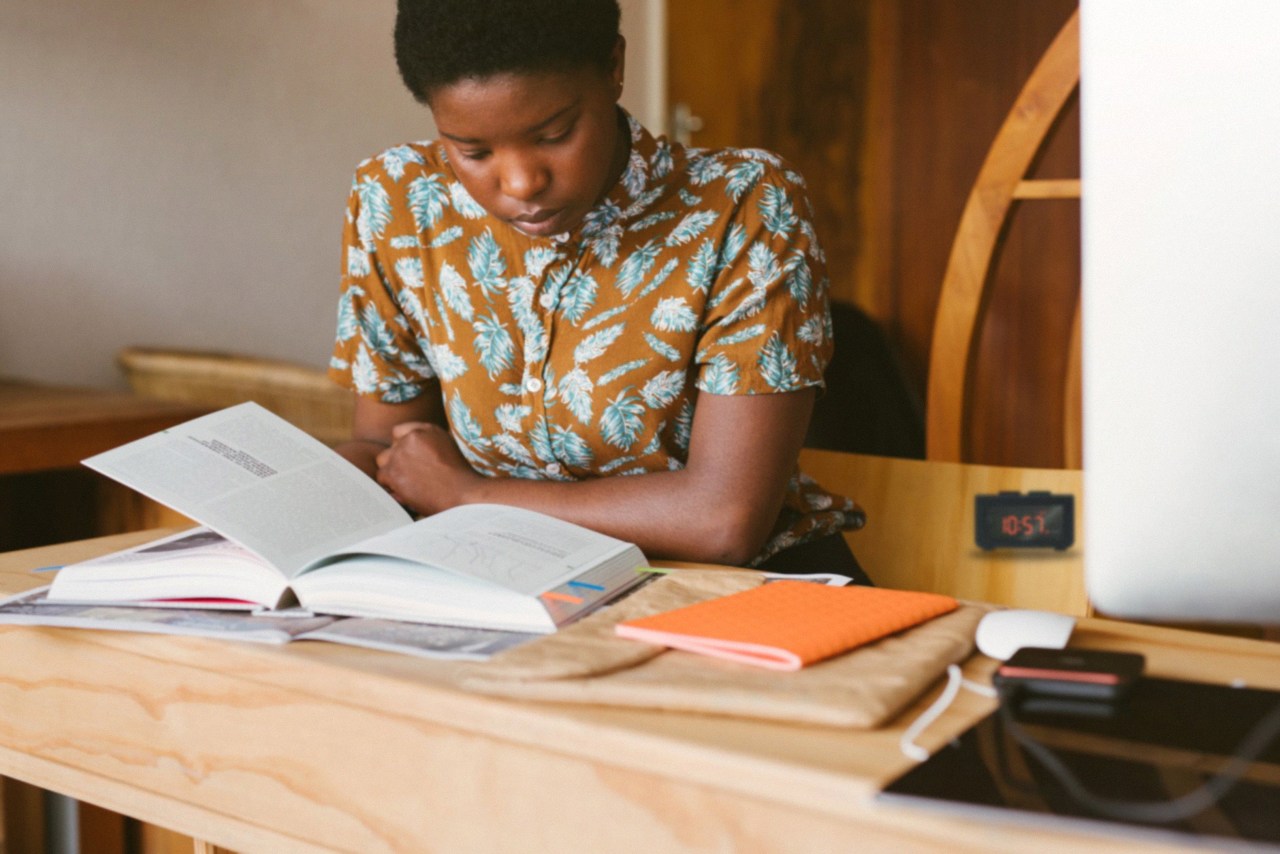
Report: 10:57
